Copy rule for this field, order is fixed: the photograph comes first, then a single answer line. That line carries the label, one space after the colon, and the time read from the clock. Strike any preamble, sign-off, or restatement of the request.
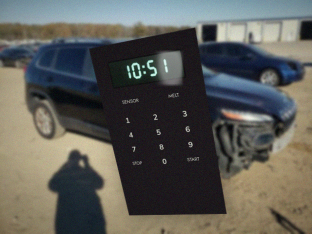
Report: 10:51
